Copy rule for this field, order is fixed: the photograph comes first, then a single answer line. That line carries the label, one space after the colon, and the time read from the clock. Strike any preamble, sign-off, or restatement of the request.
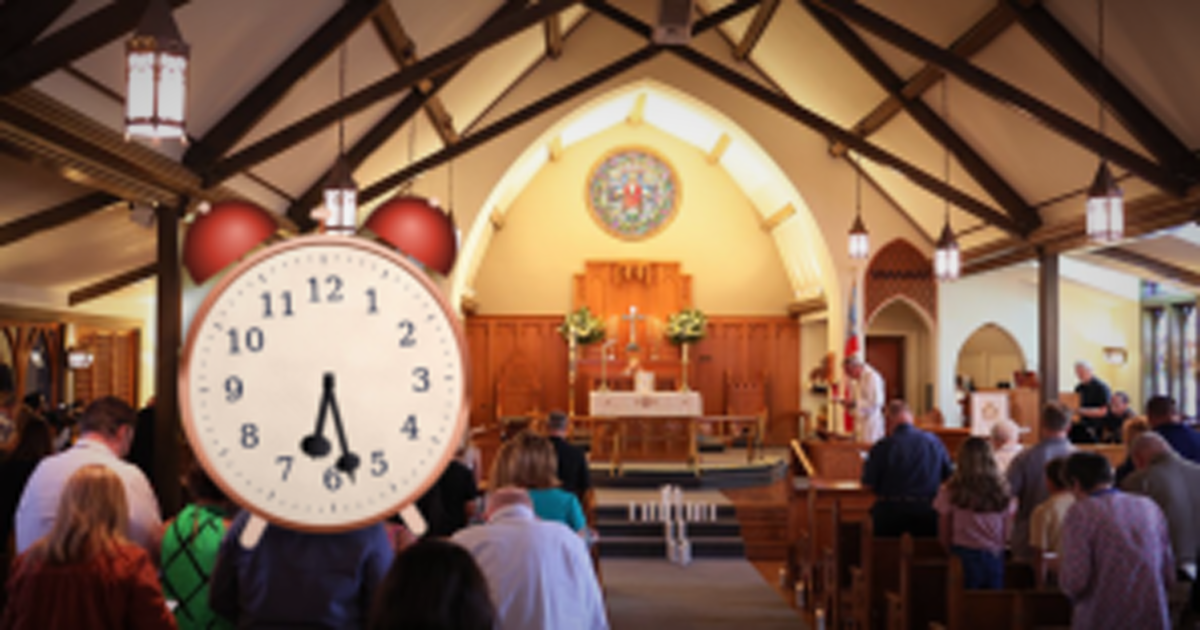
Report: 6:28
